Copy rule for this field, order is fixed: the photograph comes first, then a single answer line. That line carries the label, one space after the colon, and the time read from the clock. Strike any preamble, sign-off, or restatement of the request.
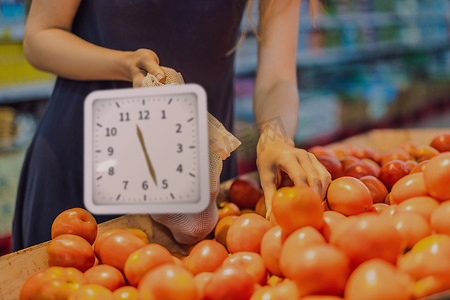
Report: 11:27
